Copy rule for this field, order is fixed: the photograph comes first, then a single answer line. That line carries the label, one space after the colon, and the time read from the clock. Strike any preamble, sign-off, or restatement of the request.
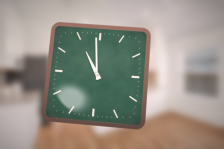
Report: 10:59
